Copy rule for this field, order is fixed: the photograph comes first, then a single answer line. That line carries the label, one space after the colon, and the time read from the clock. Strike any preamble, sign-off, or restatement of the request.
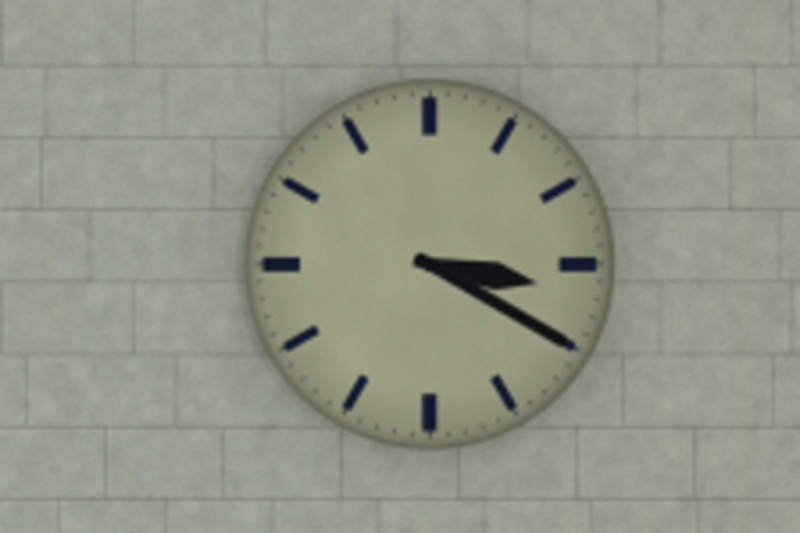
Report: 3:20
